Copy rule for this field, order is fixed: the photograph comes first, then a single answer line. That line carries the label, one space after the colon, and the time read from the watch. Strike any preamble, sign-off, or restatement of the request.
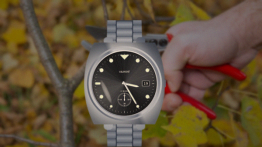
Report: 3:25
